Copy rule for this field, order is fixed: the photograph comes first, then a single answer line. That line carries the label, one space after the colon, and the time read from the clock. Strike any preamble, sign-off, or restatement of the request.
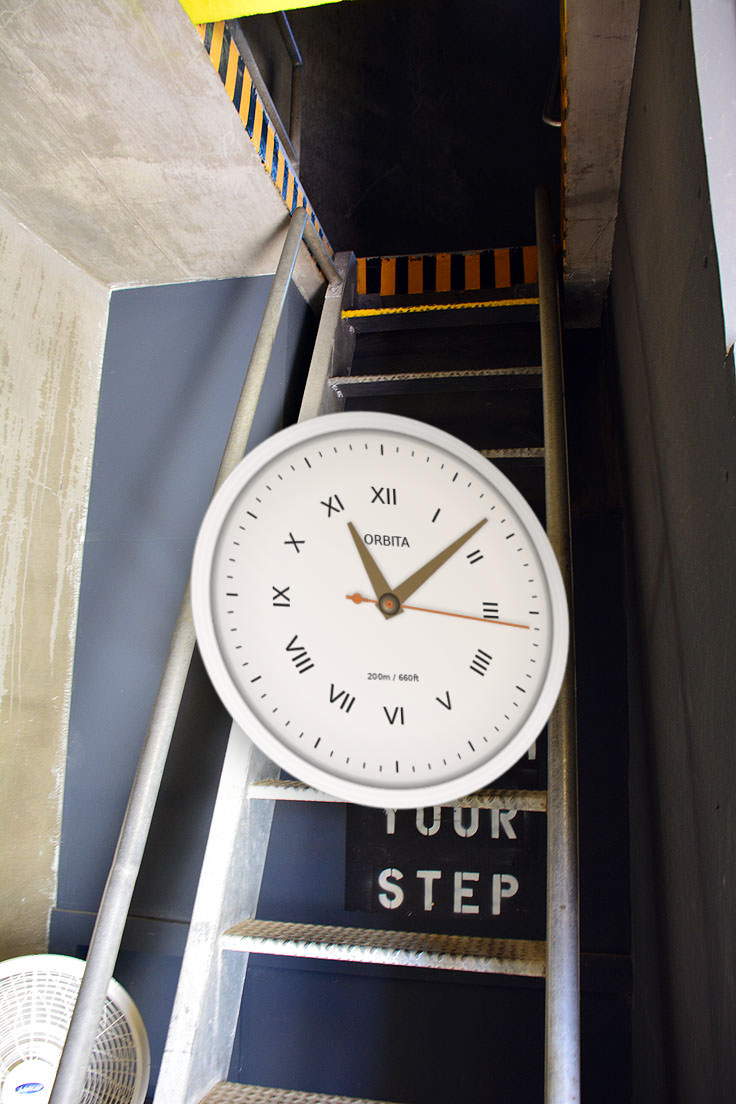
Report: 11:08:16
